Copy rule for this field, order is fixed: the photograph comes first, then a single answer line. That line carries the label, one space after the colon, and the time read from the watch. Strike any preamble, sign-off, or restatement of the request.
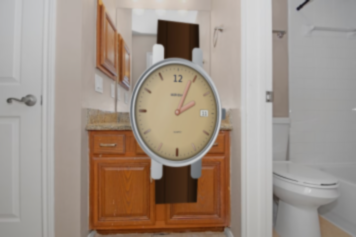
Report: 2:04
